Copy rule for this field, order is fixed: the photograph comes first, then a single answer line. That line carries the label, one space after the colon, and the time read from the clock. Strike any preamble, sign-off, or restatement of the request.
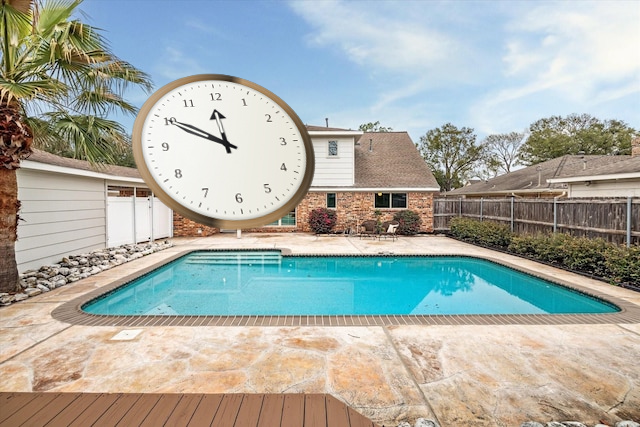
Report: 11:50
